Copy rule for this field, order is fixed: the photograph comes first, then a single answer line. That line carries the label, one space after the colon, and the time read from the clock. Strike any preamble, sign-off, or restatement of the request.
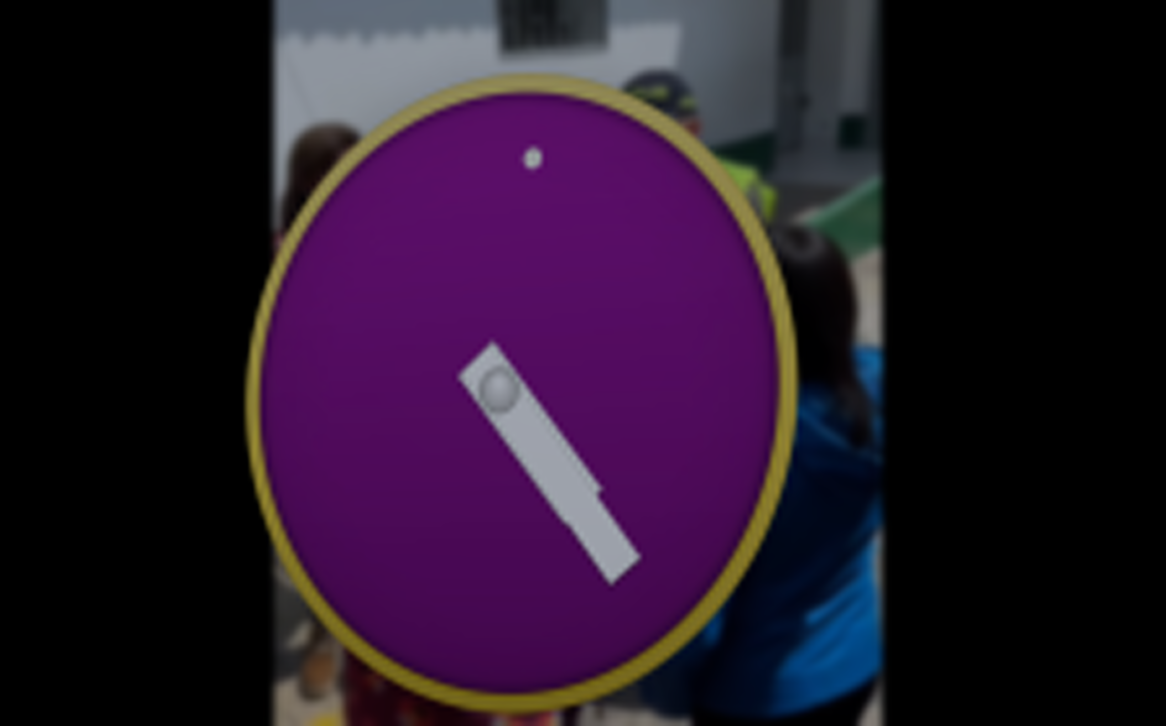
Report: 4:22
